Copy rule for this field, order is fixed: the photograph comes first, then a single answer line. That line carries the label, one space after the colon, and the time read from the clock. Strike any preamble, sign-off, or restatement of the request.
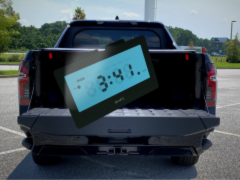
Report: 3:41
